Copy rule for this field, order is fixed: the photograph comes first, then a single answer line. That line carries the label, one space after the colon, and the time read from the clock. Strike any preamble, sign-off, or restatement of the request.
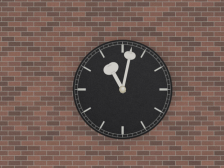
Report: 11:02
